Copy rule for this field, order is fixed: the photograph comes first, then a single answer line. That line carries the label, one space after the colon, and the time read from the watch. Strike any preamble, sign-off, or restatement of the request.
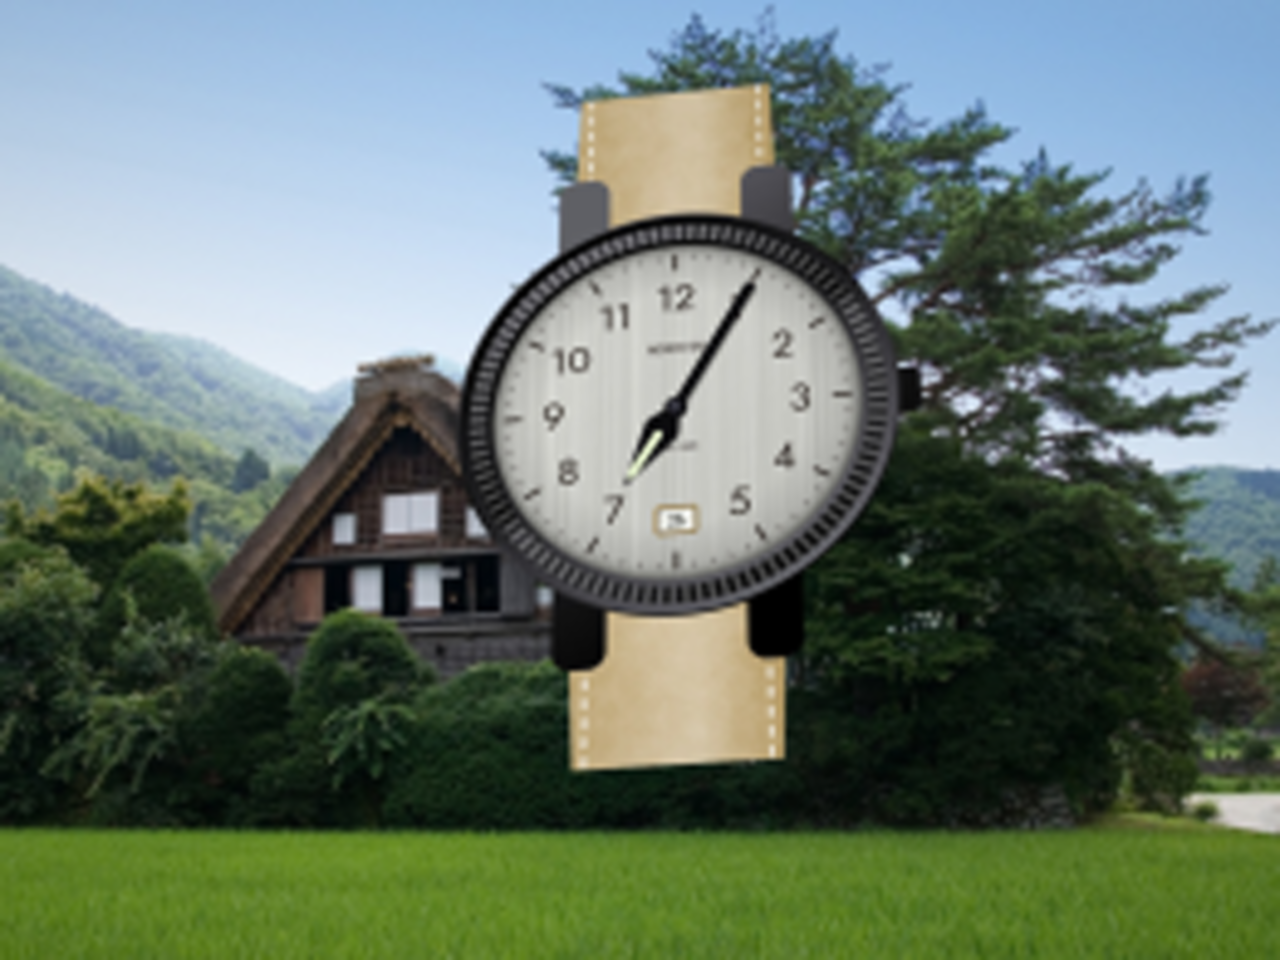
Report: 7:05
